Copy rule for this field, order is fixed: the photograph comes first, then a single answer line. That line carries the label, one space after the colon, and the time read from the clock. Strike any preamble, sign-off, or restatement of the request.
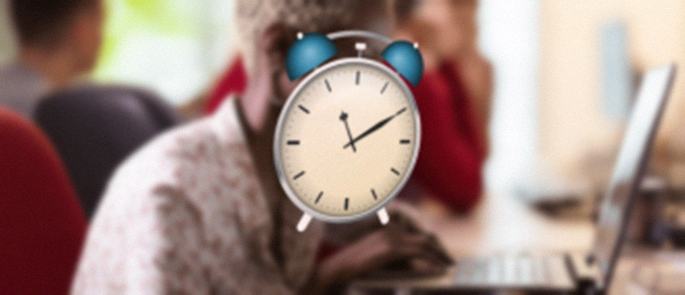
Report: 11:10
